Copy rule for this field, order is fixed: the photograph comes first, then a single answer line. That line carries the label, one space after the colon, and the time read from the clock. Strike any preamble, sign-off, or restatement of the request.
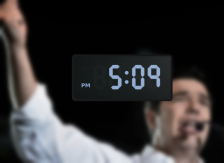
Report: 5:09
